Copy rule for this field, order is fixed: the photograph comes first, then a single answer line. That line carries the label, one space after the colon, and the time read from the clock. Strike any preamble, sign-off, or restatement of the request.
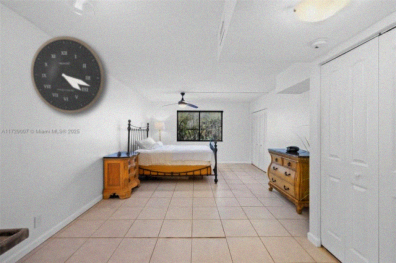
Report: 4:18
